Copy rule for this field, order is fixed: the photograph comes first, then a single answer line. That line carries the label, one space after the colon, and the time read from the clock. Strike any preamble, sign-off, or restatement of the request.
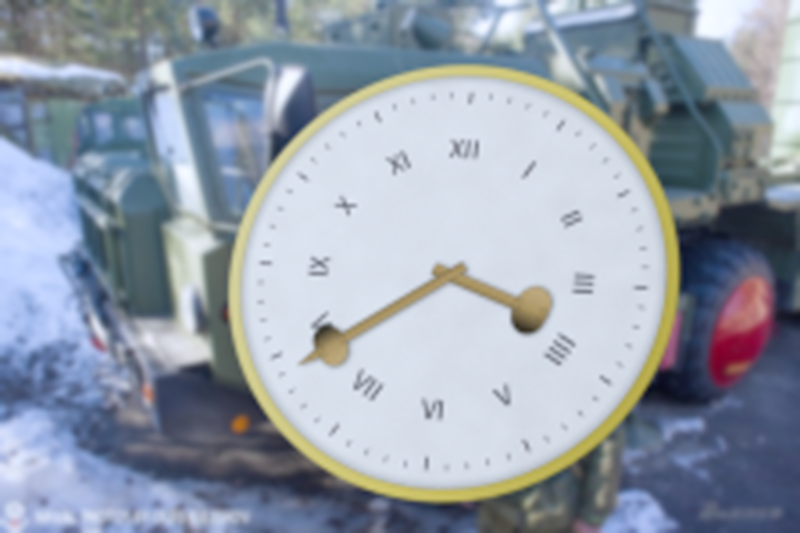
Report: 3:39
